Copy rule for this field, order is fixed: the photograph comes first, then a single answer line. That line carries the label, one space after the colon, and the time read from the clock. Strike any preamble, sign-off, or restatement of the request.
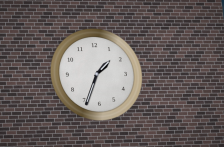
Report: 1:34
